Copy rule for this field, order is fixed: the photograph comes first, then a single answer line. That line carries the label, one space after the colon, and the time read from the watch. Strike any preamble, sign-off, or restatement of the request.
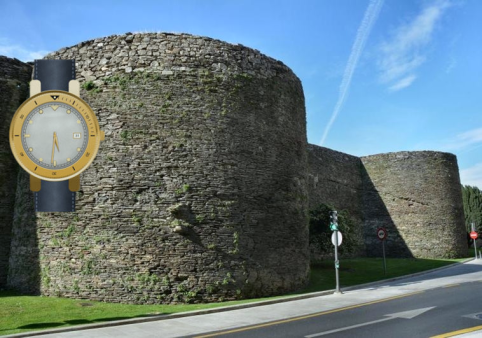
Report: 5:31
